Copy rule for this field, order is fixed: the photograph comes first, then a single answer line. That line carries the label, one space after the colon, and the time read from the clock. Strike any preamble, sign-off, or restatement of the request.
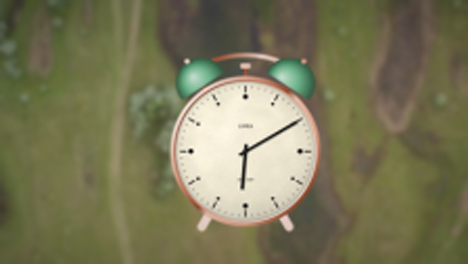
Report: 6:10
